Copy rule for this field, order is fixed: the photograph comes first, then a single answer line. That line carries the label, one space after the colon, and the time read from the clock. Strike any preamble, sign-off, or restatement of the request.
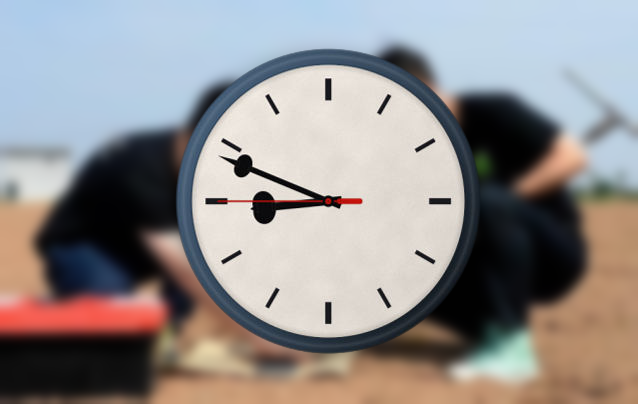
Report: 8:48:45
